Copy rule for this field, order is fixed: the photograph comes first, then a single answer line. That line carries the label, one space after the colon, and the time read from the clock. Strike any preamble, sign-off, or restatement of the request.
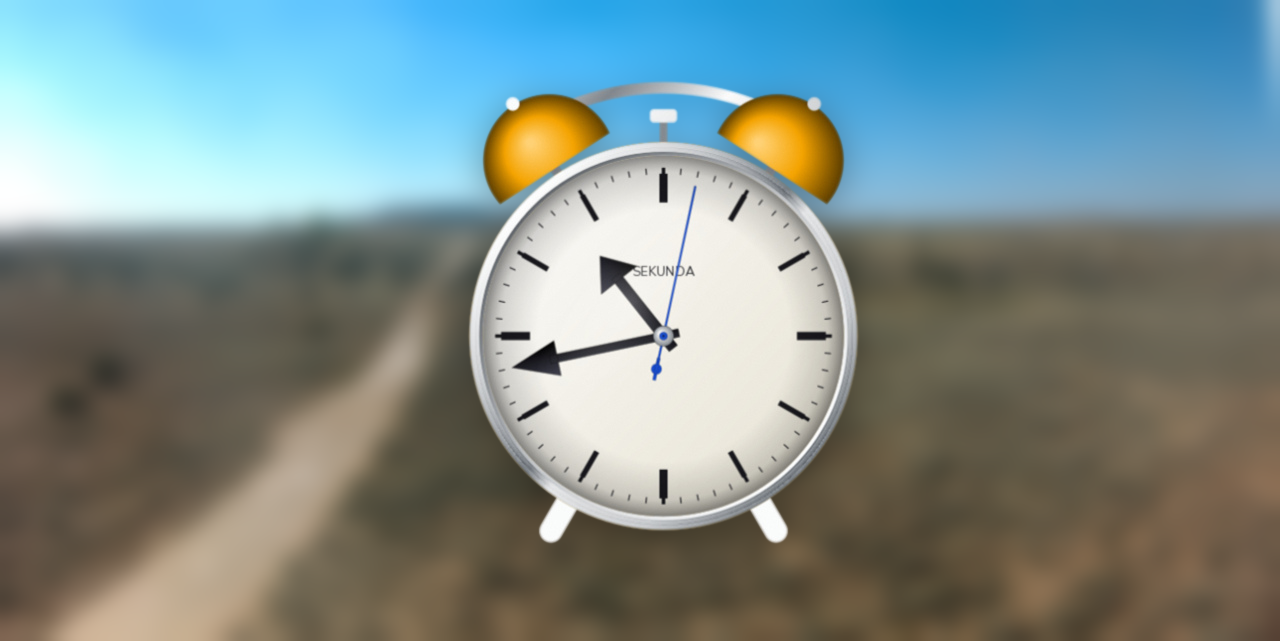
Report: 10:43:02
